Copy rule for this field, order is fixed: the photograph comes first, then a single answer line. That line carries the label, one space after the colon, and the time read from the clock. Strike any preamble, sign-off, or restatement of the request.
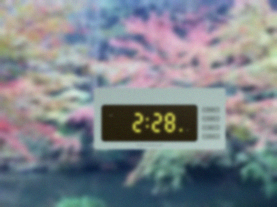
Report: 2:28
